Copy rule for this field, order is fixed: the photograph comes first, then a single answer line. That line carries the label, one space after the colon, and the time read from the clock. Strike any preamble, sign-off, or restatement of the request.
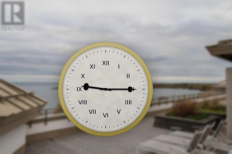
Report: 9:15
